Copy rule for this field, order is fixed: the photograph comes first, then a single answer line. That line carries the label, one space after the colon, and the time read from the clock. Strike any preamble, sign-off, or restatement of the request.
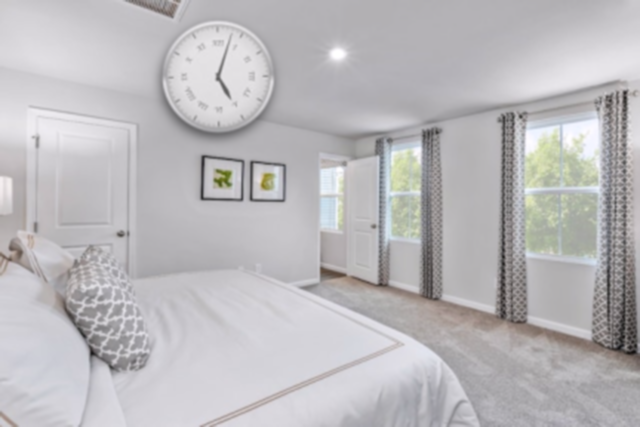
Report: 5:03
